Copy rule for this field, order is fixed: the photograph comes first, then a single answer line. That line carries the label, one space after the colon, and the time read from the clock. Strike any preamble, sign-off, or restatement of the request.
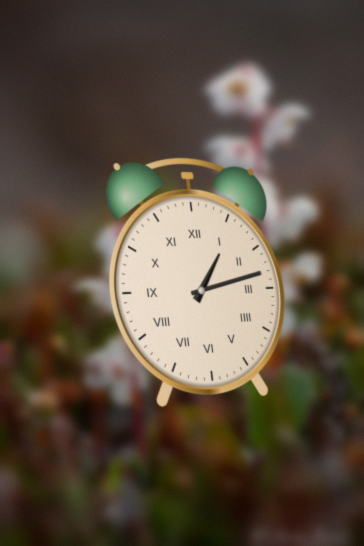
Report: 1:13
